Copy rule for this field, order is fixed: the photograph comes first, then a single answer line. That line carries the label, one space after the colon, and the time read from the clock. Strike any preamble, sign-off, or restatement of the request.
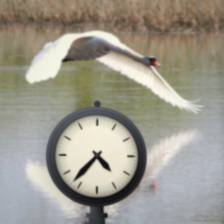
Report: 4:37
